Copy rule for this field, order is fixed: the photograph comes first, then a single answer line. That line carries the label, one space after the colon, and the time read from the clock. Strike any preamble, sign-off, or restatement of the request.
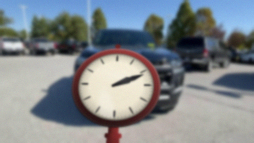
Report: 2:11
